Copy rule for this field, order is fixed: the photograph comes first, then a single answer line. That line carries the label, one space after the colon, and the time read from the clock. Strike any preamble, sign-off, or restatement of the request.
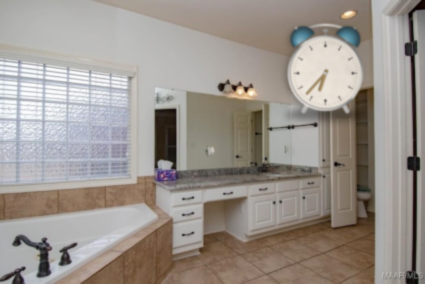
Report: 6:37
